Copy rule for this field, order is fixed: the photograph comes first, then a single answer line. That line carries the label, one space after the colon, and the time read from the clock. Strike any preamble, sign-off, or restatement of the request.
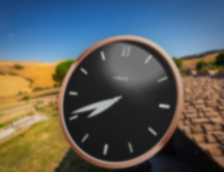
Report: 7:41
